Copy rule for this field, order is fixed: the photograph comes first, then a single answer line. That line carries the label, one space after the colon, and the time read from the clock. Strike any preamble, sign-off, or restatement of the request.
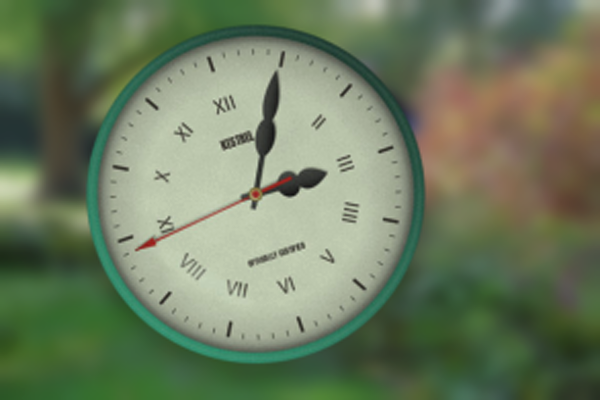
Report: 3:04:44
